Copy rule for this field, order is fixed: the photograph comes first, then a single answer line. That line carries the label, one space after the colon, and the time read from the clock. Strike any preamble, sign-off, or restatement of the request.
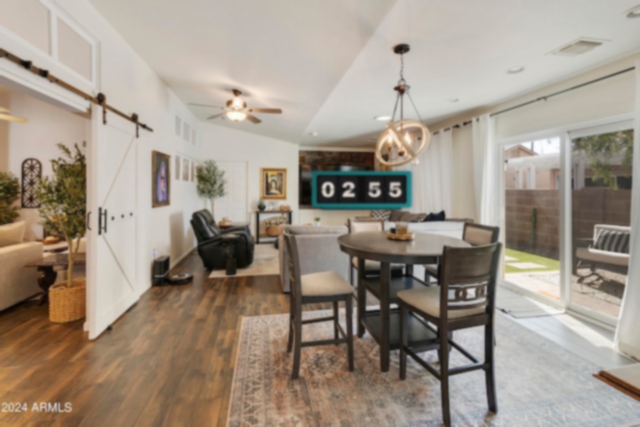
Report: 2:55
